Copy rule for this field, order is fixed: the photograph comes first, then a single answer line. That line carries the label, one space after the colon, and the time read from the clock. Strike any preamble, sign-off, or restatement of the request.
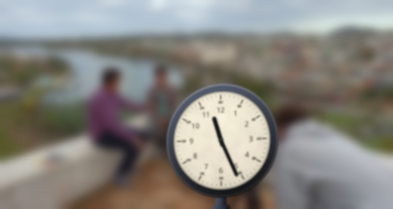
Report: 11:26
